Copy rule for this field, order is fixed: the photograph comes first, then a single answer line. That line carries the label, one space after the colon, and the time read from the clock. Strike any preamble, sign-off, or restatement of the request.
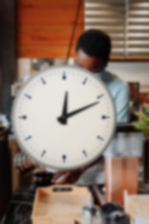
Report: 12:11
